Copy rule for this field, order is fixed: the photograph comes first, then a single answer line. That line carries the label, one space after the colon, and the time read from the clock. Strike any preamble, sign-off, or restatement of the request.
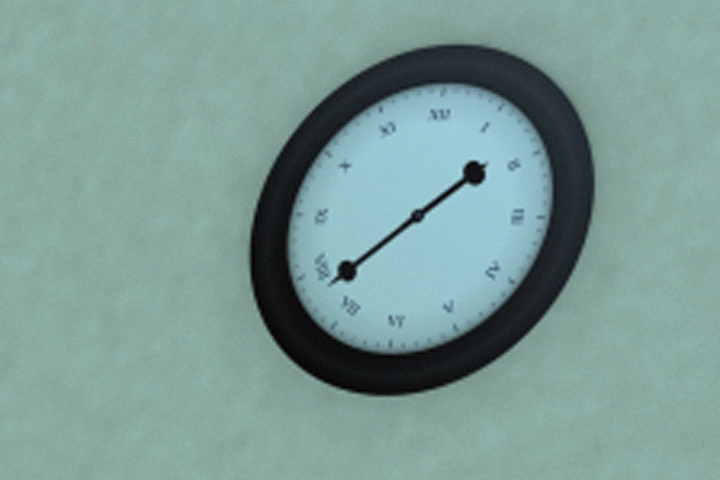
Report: 1:38
